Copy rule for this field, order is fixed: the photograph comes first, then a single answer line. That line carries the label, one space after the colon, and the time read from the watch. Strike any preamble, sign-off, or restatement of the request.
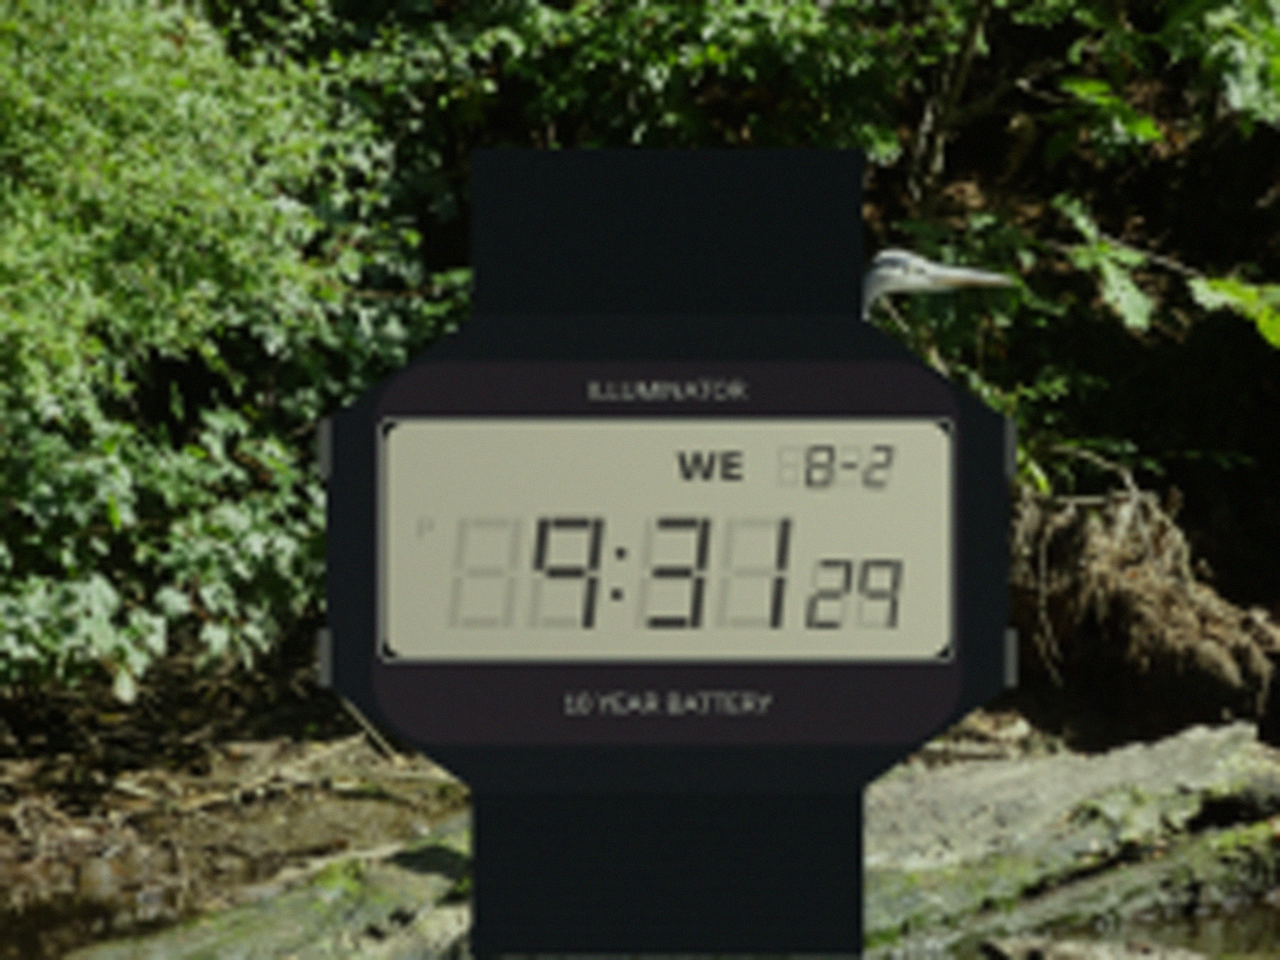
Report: 9:31:29
